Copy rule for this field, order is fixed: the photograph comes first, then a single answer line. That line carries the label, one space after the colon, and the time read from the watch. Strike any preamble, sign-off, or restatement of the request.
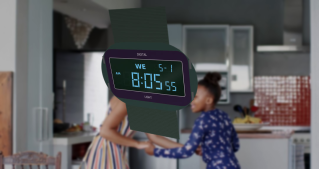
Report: 8:05:55
